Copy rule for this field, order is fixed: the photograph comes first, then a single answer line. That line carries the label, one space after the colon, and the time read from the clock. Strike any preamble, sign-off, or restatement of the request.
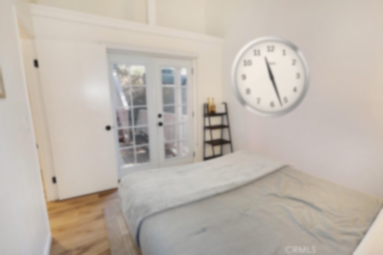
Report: 11:27
